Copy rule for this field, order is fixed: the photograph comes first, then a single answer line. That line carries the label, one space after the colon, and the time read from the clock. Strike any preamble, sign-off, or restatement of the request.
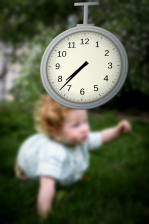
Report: 7:37
